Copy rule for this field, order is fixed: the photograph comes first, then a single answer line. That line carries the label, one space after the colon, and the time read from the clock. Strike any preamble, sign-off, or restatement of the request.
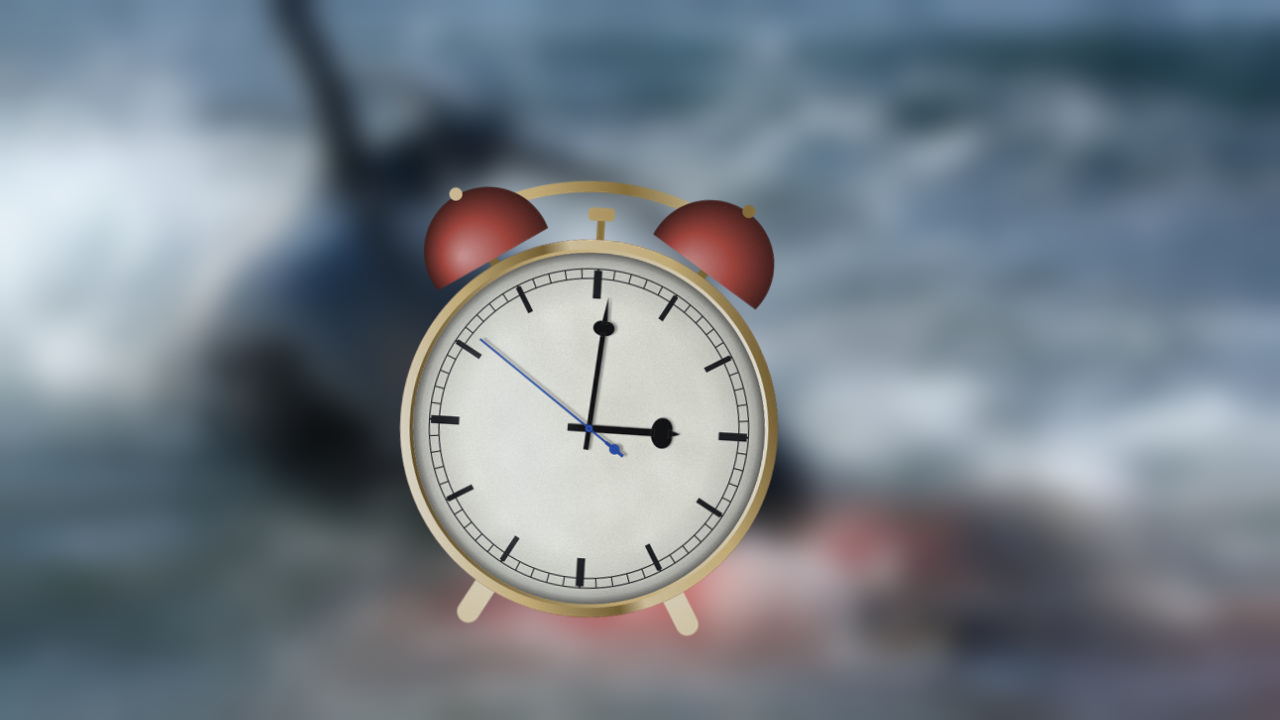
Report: 3:00:51
